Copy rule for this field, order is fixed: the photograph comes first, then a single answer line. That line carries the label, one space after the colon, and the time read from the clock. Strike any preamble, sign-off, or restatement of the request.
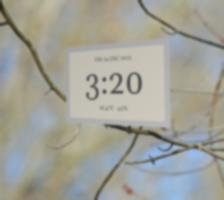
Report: 3:20
